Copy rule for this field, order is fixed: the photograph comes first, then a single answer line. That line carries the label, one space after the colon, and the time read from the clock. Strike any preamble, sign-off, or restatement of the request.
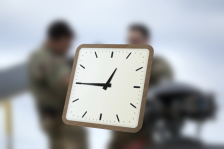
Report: 12:45
